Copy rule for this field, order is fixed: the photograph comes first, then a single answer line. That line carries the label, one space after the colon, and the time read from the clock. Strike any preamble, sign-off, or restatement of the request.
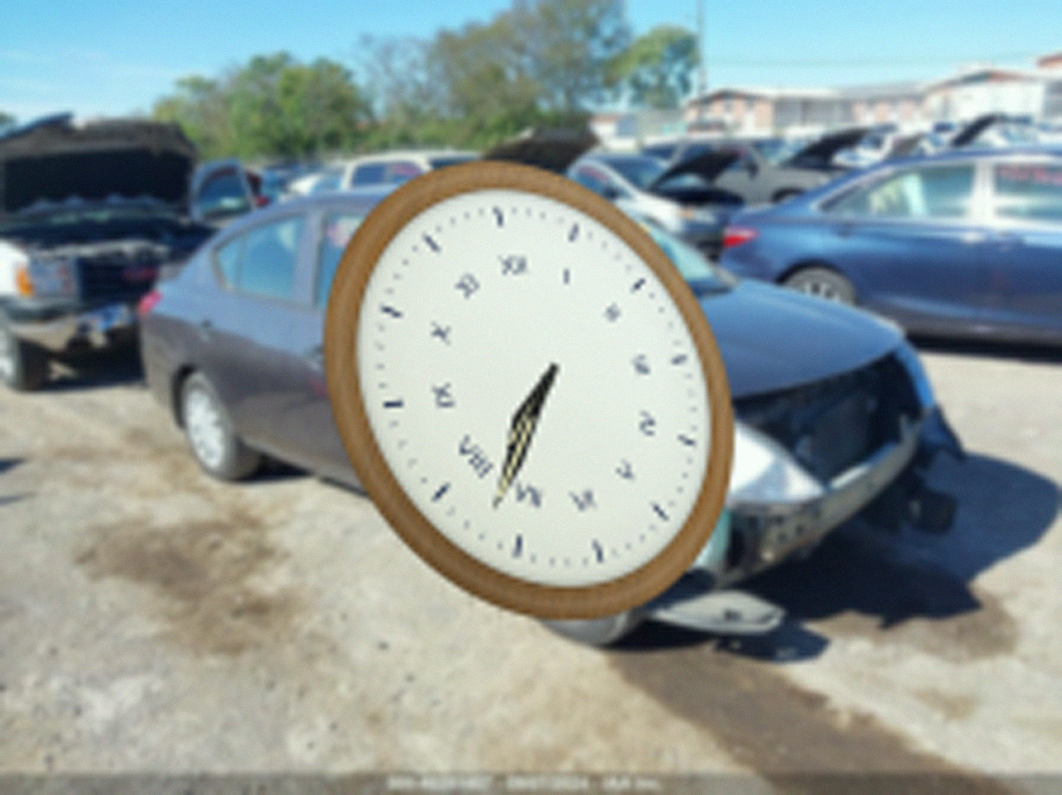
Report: 7:37
